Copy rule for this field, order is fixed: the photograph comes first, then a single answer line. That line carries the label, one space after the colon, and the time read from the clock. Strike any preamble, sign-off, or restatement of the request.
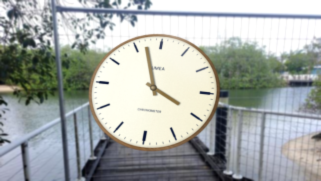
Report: 3:57
